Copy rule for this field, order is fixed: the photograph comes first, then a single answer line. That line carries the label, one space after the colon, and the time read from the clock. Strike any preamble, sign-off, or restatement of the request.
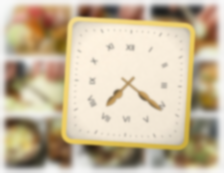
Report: 7:21
